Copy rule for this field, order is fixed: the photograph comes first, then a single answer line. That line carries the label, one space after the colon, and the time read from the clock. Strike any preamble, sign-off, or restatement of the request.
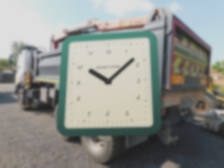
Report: 10:08
